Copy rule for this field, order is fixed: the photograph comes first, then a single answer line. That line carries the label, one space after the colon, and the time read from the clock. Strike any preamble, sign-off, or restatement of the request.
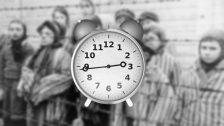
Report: 2:44
